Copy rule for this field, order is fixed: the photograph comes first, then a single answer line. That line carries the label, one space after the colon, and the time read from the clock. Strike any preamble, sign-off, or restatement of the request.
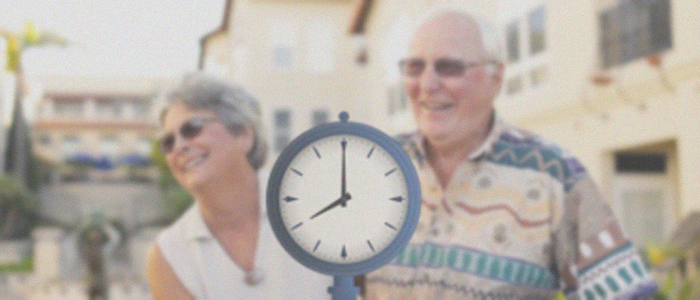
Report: 8:00
